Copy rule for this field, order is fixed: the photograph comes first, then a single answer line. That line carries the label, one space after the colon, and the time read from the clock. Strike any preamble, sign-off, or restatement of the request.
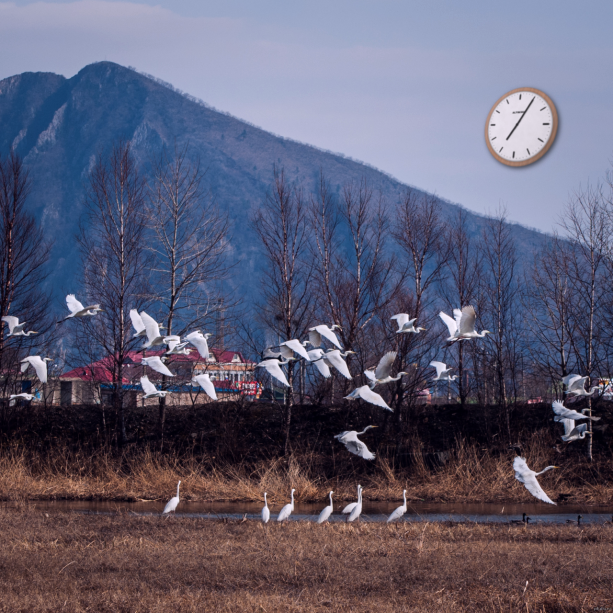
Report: 7:05
